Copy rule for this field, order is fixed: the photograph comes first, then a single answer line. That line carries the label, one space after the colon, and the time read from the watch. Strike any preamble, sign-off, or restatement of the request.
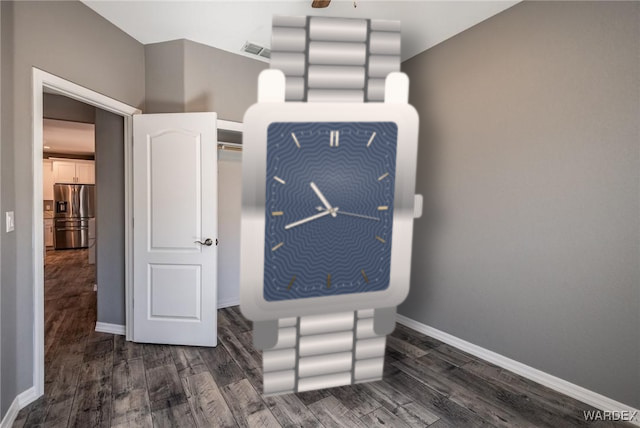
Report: 10:42:17
